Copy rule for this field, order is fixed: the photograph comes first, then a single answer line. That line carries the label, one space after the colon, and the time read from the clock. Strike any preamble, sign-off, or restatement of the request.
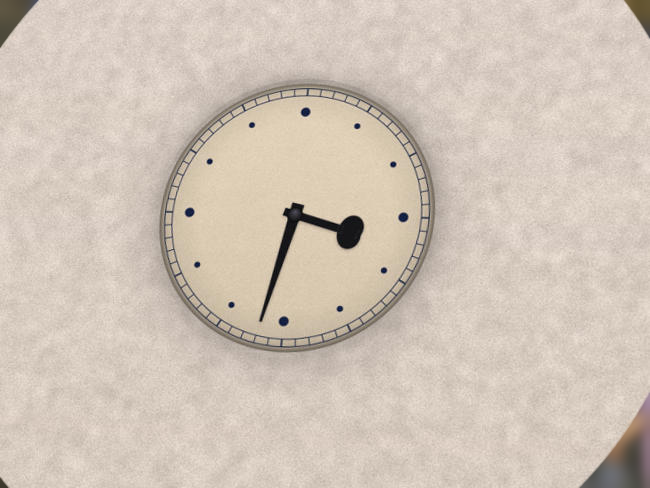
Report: 3:32
